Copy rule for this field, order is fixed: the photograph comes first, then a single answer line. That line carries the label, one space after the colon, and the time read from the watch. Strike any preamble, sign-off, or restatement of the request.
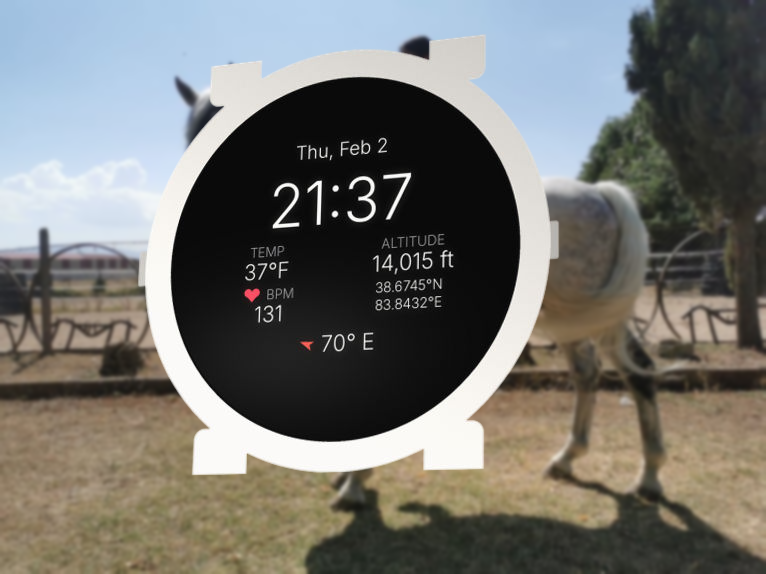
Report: 21:37
